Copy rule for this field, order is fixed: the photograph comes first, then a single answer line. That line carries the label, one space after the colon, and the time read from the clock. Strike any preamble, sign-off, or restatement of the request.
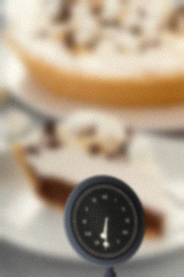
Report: 6:31
